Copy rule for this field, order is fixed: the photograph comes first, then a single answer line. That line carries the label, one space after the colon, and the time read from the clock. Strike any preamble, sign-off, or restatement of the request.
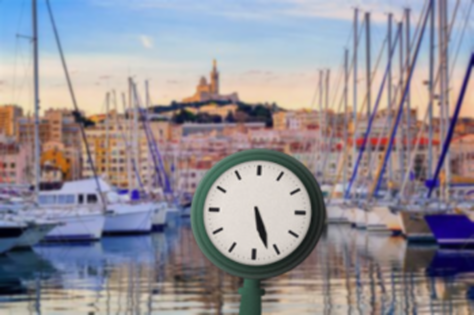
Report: 5:27
